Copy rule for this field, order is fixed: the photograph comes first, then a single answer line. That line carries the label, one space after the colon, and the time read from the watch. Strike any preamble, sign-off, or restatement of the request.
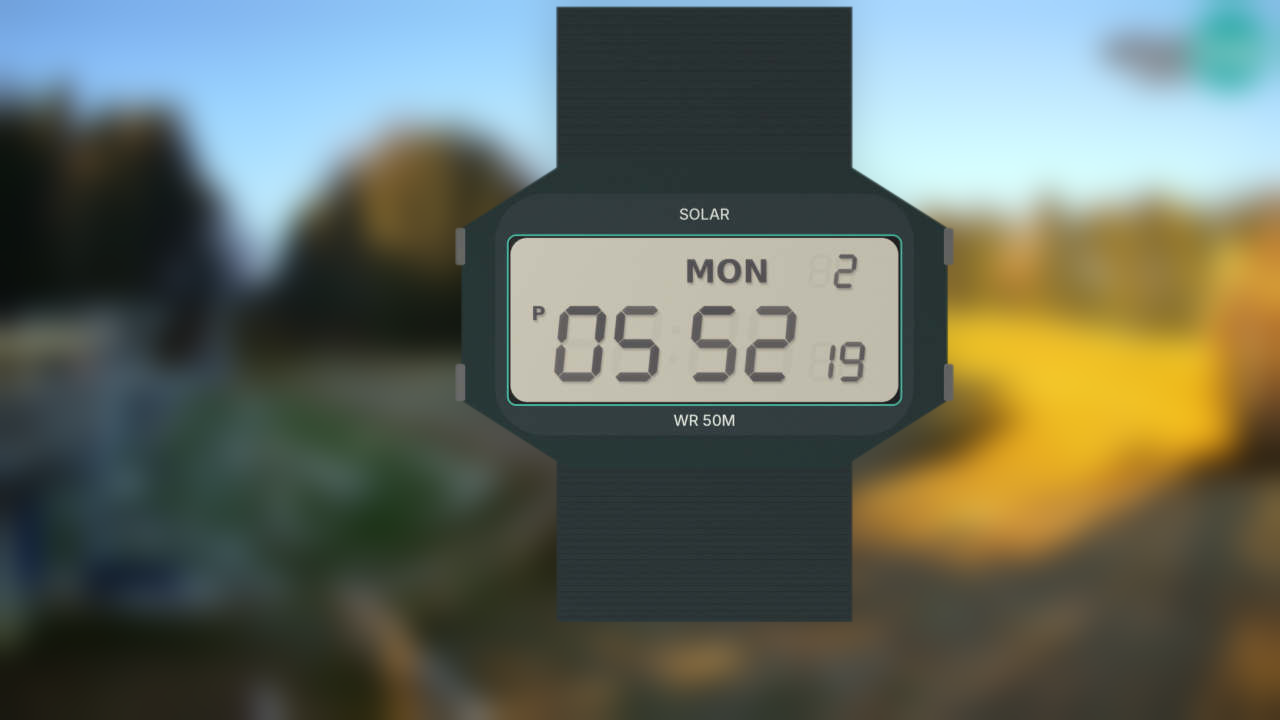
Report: 5:52:19
